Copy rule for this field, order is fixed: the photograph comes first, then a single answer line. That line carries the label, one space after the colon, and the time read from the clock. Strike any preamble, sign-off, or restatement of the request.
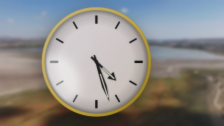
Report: 4:27
